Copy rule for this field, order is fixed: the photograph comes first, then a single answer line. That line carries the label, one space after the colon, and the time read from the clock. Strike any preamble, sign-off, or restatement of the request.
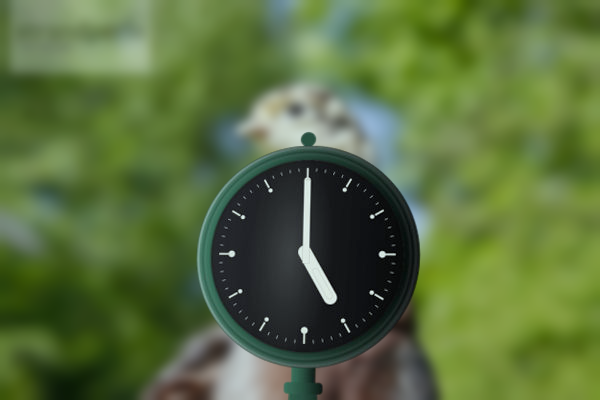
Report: 5:00
